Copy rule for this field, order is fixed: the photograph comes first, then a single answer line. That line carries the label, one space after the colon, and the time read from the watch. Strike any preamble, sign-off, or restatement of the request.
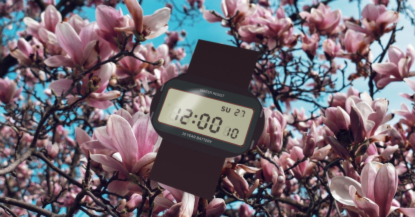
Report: 12:00:10
